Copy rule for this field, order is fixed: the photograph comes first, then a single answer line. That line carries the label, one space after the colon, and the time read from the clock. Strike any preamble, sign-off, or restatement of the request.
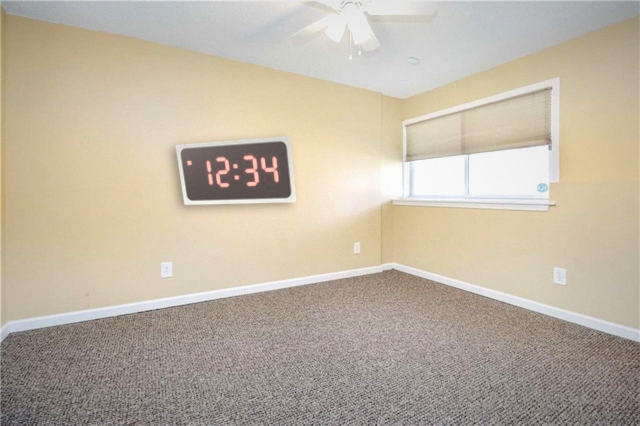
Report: 12:34
